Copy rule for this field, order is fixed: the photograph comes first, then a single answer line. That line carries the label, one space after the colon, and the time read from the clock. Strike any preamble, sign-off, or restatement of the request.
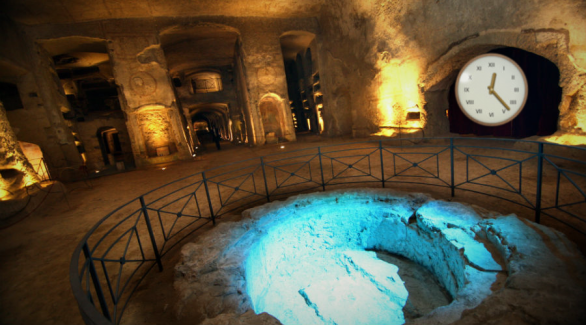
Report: 12:23
